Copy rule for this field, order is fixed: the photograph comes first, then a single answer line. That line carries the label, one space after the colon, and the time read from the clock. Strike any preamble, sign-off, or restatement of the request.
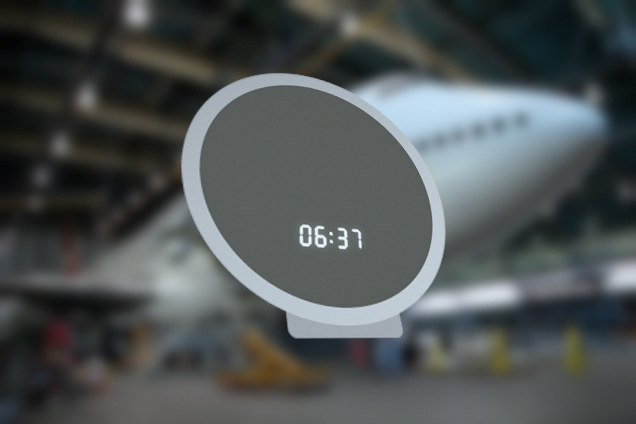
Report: 6:37
